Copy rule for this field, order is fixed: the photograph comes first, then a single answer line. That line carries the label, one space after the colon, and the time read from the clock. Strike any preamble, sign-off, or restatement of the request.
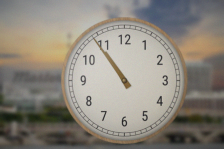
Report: 10:54
